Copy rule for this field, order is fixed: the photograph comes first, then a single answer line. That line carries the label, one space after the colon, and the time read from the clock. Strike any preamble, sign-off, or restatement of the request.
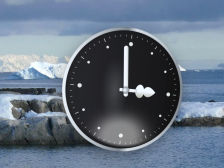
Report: 2:59
